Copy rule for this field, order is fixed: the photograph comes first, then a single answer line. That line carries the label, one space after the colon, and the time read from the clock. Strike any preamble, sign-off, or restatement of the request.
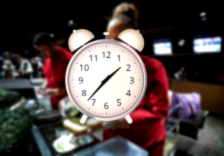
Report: 1:37
